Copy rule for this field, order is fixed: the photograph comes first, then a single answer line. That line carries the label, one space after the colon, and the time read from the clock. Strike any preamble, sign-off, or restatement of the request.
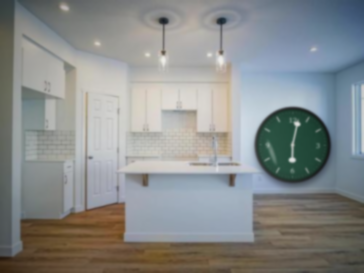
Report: 6:02
